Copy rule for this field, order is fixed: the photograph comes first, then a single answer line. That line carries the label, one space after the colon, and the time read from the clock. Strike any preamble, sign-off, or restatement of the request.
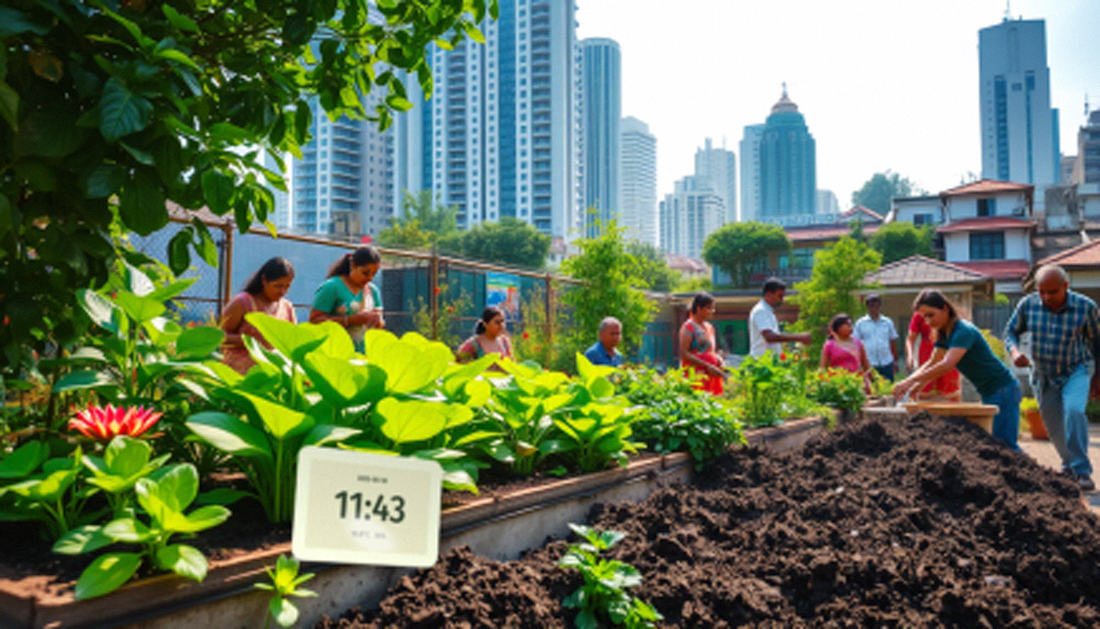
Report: 11:43
